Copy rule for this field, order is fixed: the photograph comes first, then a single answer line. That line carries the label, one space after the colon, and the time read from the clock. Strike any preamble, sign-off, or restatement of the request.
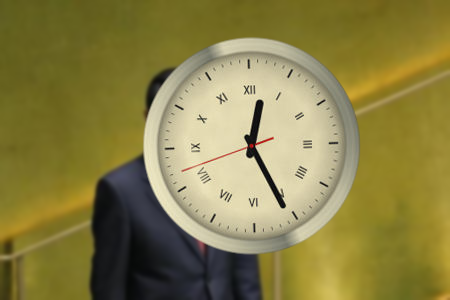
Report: 12:25:42
